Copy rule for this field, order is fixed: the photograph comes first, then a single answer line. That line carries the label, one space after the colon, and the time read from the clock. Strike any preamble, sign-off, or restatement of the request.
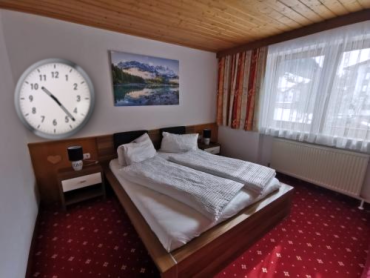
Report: 10:23
